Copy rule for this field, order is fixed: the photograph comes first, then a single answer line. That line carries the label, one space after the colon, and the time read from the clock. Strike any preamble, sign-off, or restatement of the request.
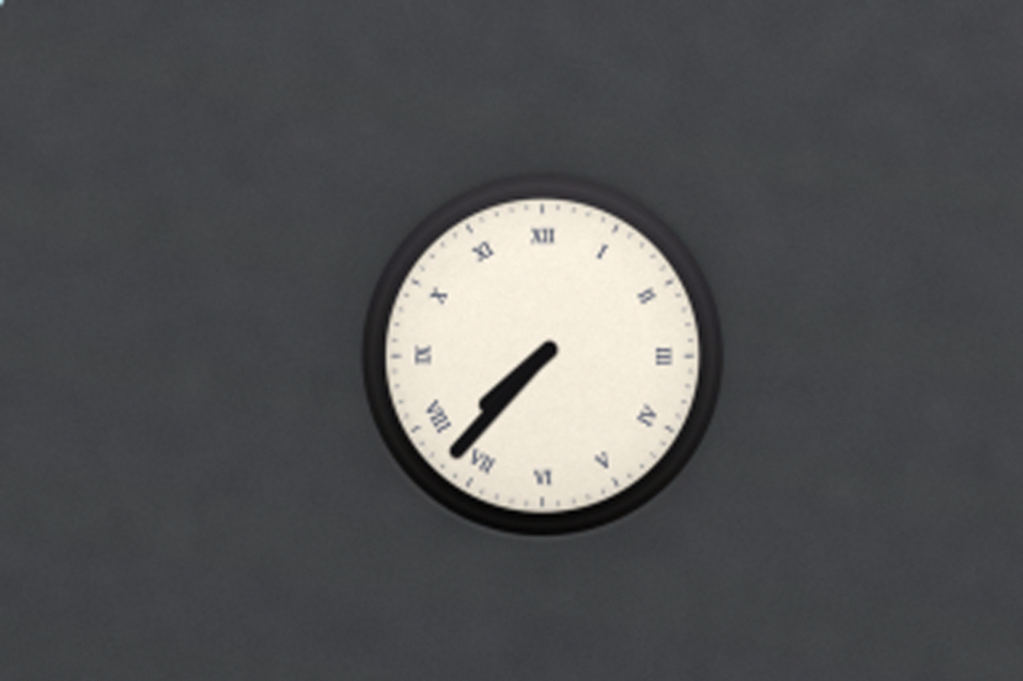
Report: 7:37
